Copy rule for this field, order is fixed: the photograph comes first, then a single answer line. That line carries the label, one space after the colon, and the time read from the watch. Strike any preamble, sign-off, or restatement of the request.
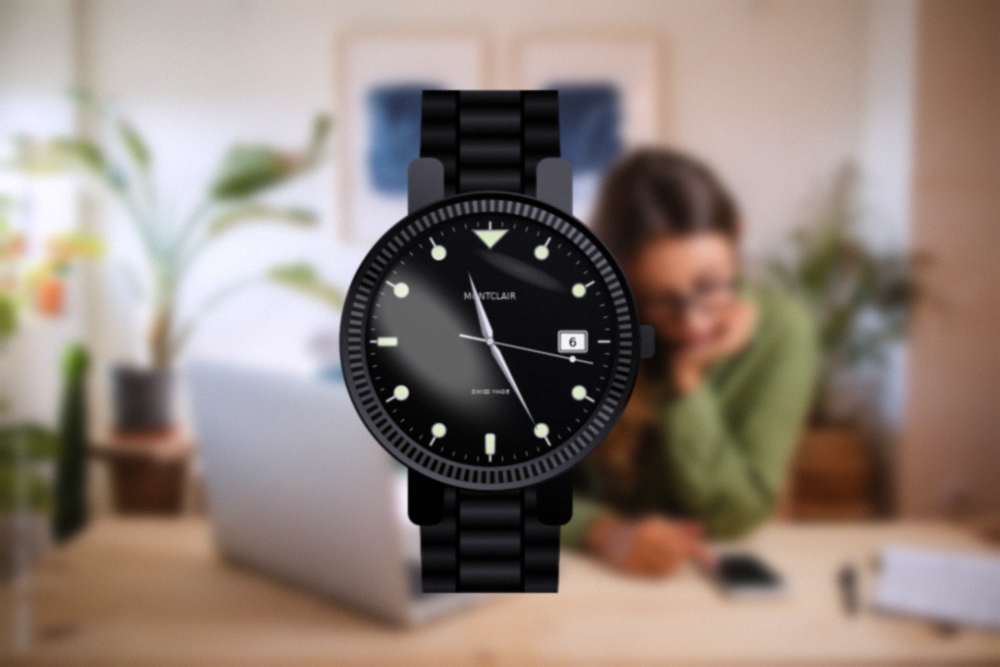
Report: 11:25:17
